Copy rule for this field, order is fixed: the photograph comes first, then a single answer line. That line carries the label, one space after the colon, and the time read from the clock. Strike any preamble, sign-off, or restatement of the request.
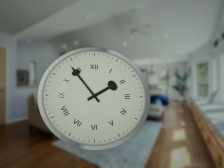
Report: 1:54
